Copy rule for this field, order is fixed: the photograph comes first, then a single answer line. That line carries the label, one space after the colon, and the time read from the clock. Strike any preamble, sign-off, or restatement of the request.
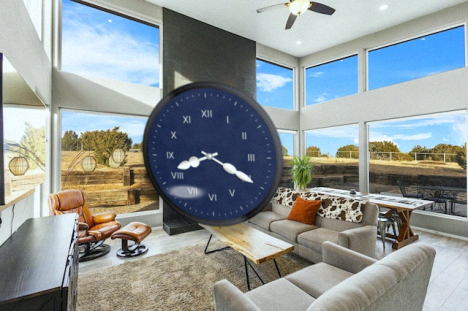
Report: 8:20
